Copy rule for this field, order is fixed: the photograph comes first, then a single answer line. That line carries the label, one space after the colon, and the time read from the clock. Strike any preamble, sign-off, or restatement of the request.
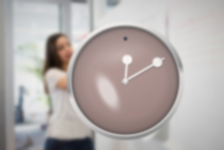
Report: 12:10
